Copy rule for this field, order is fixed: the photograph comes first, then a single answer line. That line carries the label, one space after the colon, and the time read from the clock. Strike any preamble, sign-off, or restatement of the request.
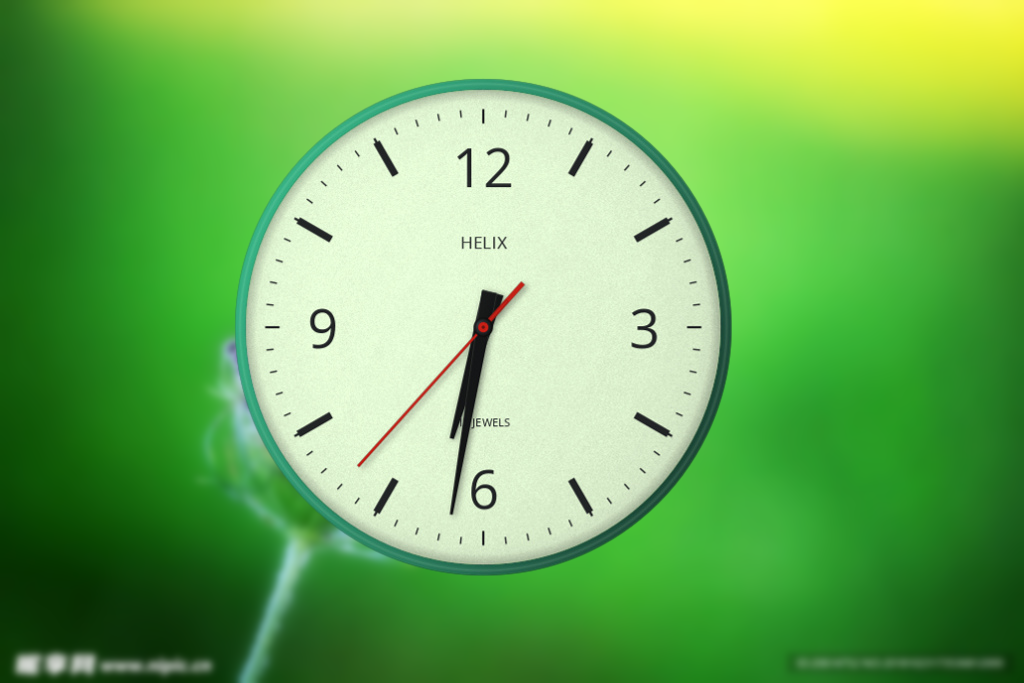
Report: 6:31:37
